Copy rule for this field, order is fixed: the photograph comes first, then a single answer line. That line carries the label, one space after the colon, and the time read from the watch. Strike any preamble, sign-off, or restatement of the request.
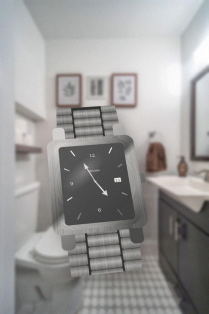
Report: 4:56
